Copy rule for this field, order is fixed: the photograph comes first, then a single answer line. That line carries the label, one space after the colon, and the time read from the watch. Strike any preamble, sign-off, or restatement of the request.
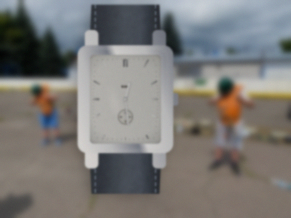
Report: 12:29
